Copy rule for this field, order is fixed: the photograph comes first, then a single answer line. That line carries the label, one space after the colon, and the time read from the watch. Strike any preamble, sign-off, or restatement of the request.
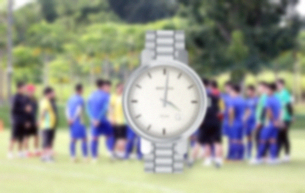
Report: 4:01
